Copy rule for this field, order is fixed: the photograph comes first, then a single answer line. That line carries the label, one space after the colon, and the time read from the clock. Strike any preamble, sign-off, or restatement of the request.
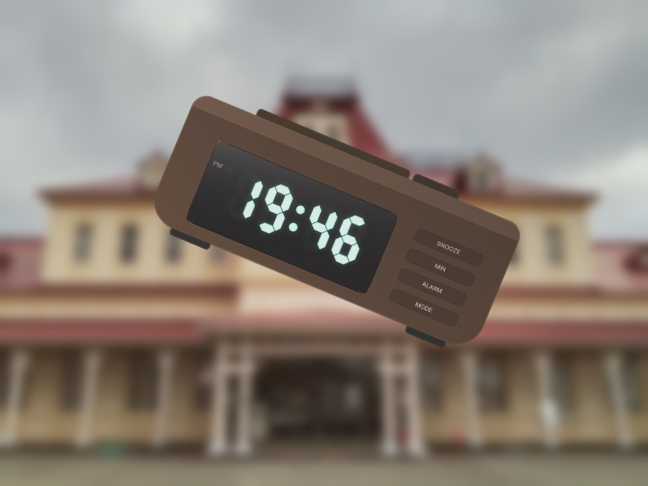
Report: 19:46
